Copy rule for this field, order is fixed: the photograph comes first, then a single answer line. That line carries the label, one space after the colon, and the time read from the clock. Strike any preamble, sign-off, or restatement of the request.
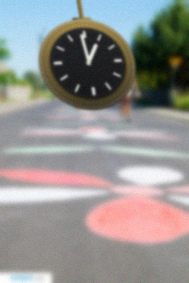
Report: 12:59
